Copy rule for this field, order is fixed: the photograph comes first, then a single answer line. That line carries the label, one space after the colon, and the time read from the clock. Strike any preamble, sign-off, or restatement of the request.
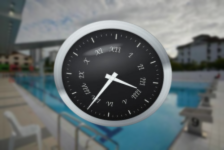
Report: 3:35
